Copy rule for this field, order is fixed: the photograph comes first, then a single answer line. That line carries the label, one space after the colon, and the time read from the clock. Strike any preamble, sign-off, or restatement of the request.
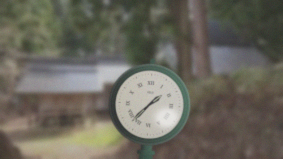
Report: 1:37
